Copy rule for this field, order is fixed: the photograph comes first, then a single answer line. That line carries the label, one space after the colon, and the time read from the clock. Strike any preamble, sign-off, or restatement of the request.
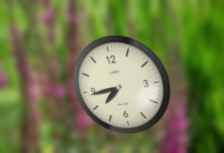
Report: 7:44
